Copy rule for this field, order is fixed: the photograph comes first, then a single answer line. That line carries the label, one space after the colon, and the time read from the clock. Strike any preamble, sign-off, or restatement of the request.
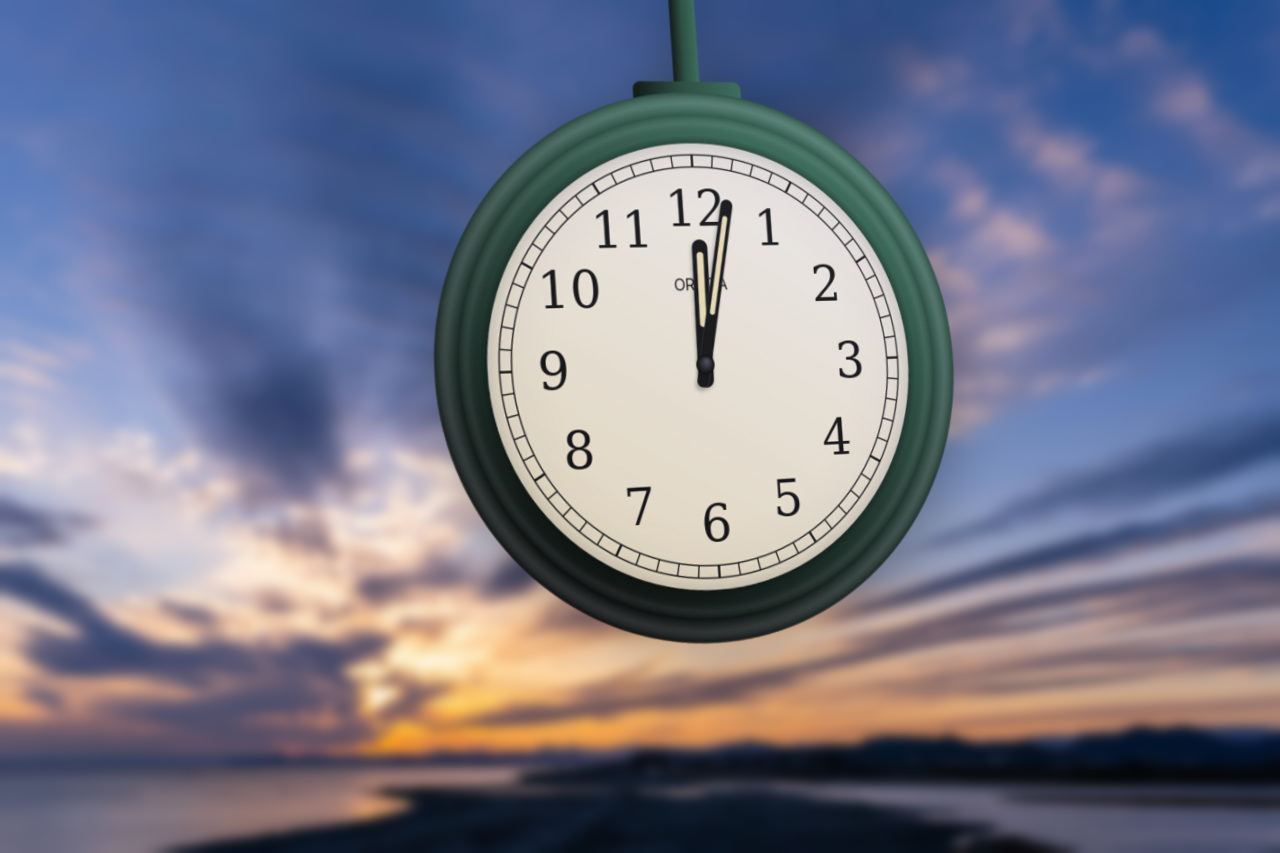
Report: 12:02
